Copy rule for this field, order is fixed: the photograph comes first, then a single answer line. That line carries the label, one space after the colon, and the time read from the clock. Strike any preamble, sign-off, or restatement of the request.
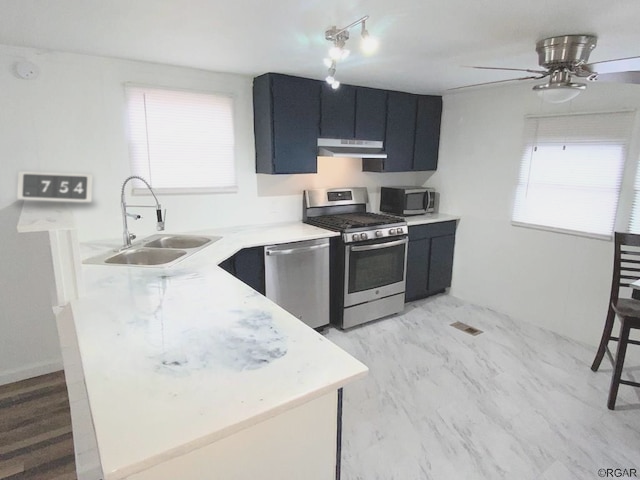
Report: 7:54
